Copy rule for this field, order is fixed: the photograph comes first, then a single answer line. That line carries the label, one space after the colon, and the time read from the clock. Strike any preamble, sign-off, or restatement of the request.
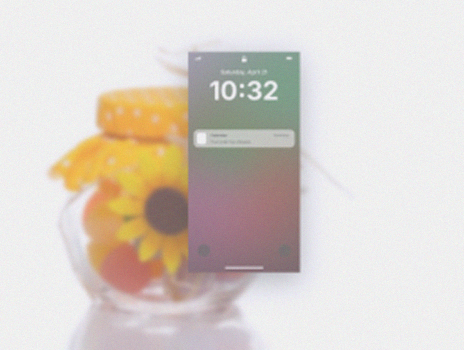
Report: 10:32
